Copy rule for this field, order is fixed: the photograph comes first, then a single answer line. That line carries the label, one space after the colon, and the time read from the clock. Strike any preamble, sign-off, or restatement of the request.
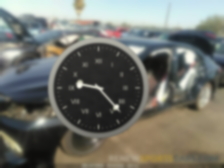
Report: 9:23
